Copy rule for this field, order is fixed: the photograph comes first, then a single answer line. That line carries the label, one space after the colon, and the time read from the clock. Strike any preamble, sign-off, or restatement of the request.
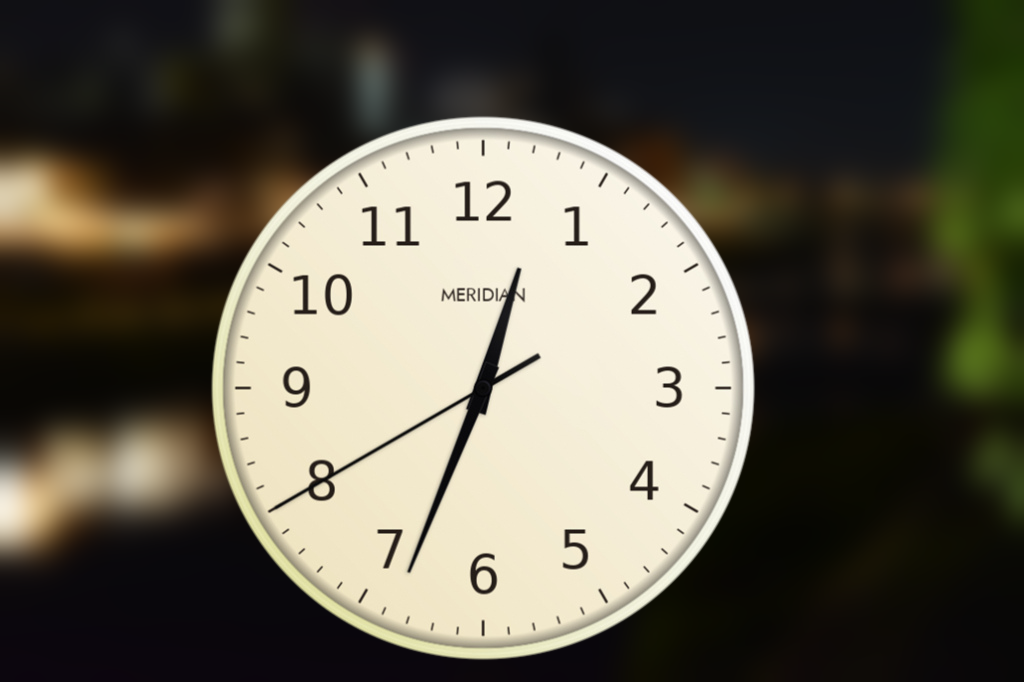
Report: 12:33:40
